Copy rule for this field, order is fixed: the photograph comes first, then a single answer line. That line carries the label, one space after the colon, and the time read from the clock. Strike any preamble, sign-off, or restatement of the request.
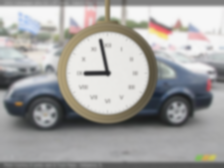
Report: 8:58
